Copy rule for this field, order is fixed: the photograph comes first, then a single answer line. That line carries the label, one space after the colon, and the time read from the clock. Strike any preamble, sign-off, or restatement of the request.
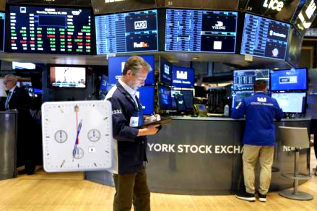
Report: 12:32
